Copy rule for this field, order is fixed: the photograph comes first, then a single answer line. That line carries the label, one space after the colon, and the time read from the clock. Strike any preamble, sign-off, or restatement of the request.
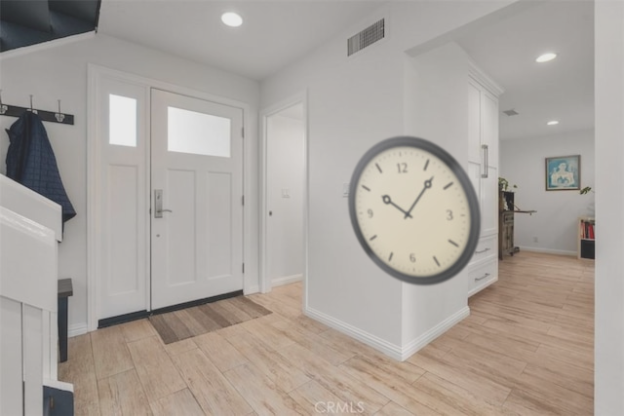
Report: 10:07
